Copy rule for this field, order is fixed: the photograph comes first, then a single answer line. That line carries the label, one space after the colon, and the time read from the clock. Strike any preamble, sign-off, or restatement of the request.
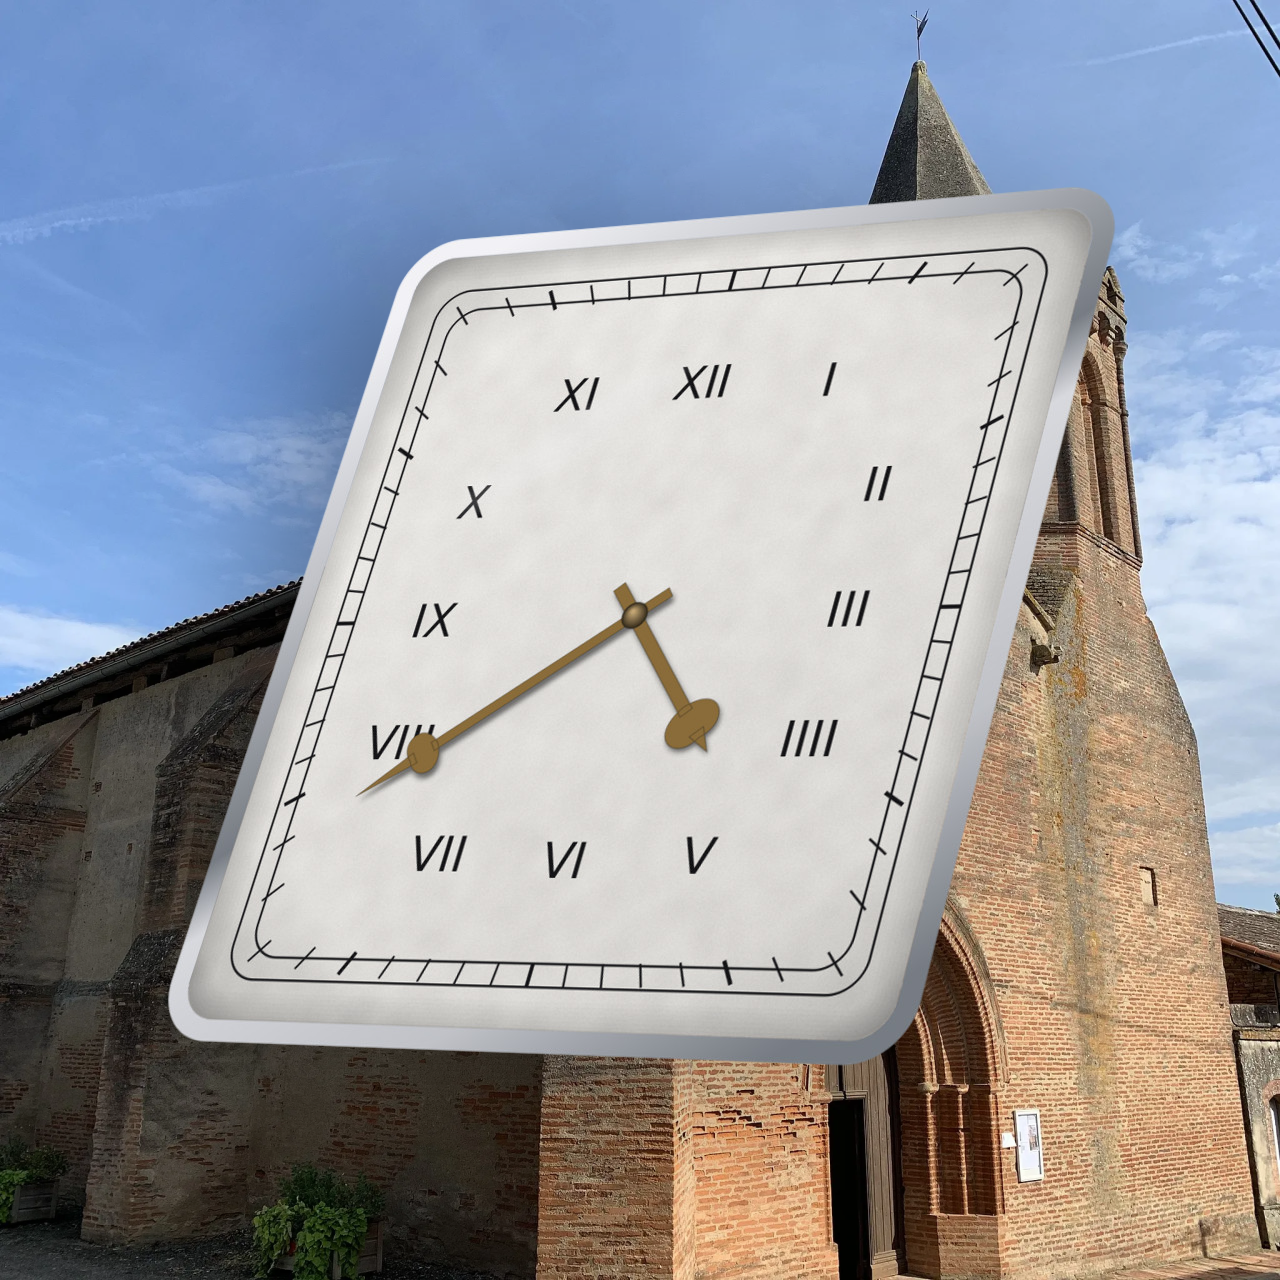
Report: 4:39
